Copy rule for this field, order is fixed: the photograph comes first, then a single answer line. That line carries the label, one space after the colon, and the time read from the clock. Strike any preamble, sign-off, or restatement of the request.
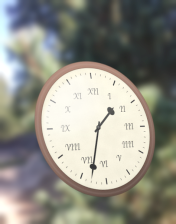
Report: 1:33
